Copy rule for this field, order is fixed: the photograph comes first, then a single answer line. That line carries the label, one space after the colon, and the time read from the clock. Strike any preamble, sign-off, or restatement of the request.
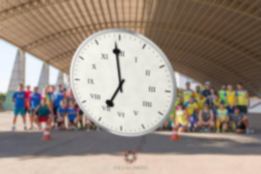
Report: 6:59
